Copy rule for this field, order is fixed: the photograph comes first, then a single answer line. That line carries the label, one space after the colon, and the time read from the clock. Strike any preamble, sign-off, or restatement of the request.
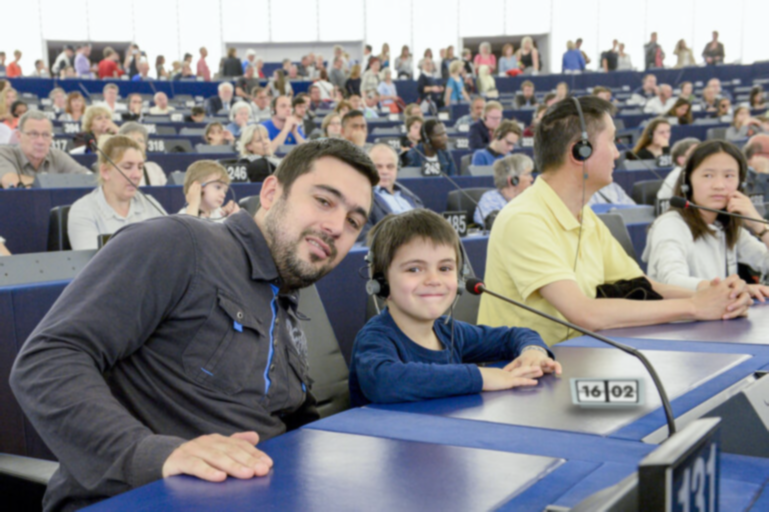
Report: 16:02
